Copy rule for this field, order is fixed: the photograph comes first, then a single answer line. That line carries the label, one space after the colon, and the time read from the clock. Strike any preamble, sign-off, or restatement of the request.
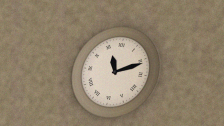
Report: 11:11
